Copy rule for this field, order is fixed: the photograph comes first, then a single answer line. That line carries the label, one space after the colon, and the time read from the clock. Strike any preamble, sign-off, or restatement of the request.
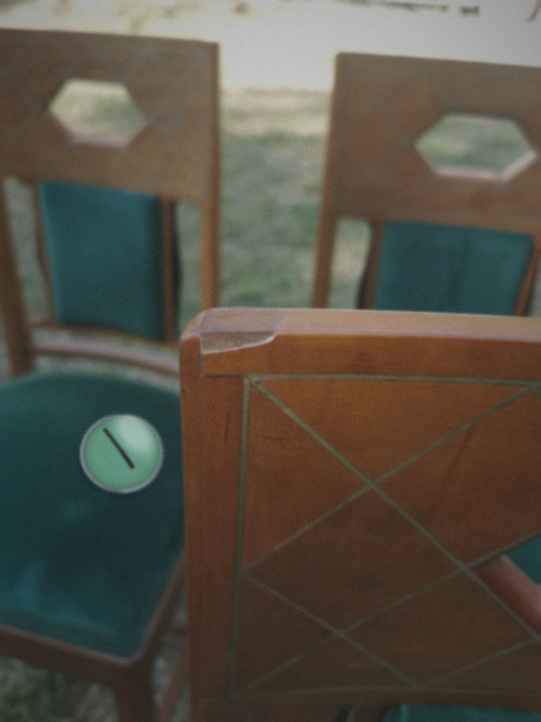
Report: 4:54
